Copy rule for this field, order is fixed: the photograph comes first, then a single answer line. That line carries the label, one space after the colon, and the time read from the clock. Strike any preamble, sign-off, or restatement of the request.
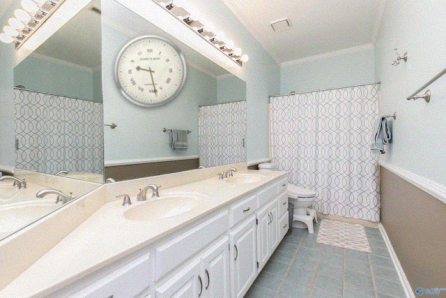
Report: 9:28
